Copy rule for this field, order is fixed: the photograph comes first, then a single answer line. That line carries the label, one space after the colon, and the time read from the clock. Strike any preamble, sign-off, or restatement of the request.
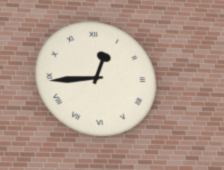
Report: 12:44
